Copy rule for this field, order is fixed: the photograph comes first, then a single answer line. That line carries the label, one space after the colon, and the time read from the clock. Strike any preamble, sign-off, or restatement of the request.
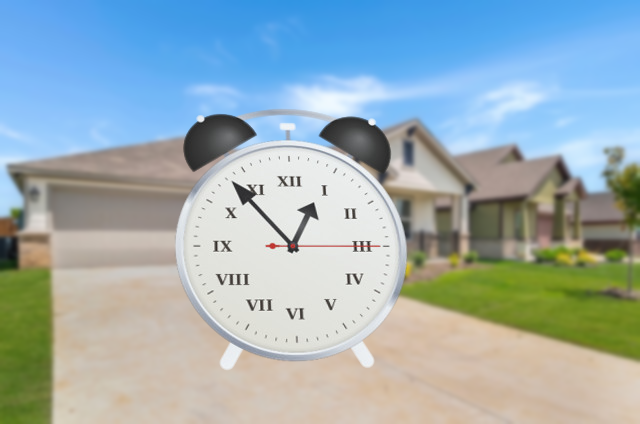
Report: 12:53:15
